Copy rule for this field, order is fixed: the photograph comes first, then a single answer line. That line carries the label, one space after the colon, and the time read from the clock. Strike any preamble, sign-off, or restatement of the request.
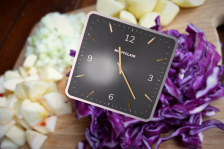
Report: 11:23
